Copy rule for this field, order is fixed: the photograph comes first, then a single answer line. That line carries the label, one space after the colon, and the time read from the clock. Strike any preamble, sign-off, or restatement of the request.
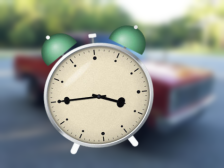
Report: 3:45
